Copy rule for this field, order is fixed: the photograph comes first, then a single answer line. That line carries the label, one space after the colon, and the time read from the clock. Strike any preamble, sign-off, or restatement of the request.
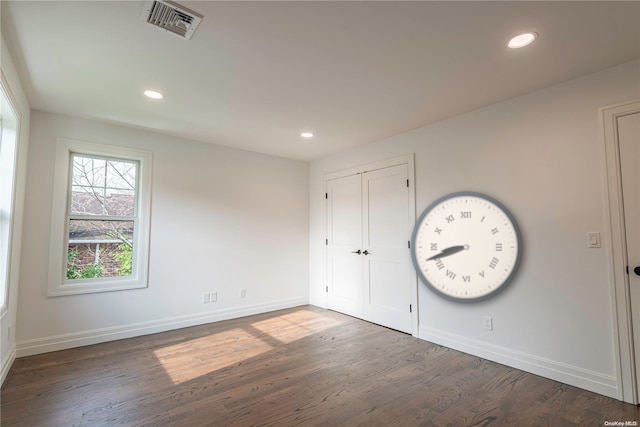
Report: 8:42
